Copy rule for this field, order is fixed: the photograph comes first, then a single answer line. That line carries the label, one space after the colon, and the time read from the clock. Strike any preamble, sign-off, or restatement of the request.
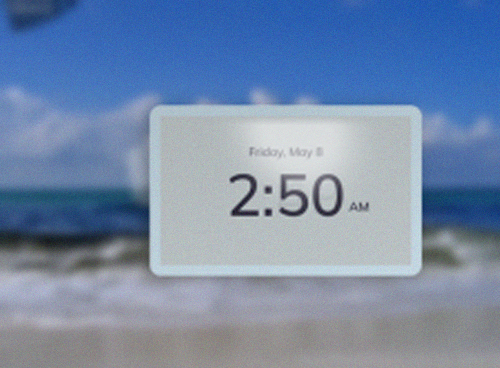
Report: 2:50
